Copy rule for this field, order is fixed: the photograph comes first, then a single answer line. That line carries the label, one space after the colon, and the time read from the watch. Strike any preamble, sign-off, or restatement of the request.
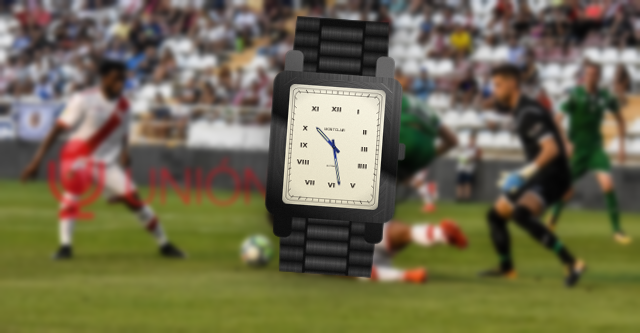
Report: 10:28
